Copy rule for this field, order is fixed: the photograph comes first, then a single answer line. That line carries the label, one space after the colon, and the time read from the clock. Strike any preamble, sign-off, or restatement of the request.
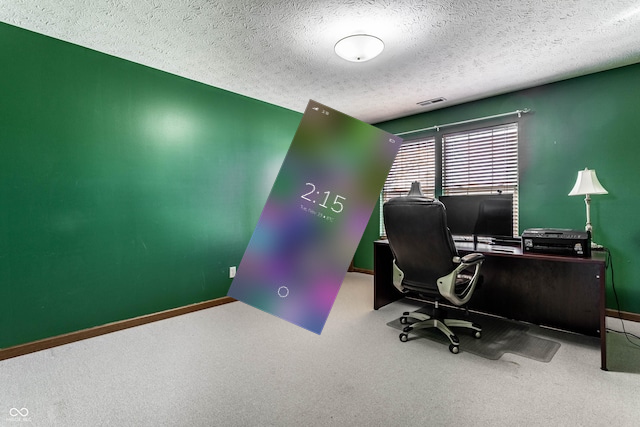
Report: 2:15
